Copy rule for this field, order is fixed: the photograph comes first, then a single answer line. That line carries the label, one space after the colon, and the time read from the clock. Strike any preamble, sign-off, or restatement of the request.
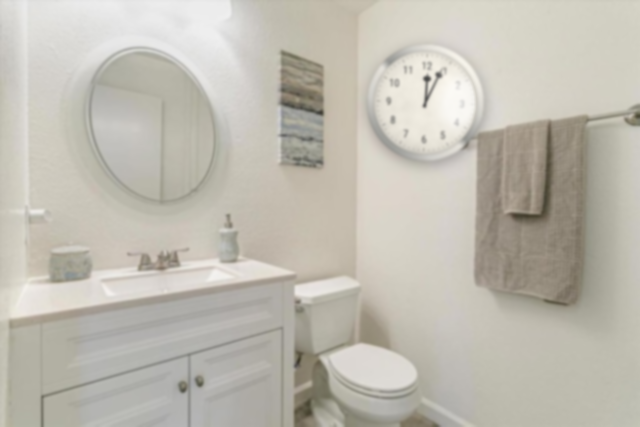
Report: 12:04
